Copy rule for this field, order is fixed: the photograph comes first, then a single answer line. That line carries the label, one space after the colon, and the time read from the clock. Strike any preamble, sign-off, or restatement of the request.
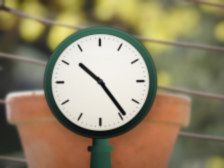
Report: 10:24
